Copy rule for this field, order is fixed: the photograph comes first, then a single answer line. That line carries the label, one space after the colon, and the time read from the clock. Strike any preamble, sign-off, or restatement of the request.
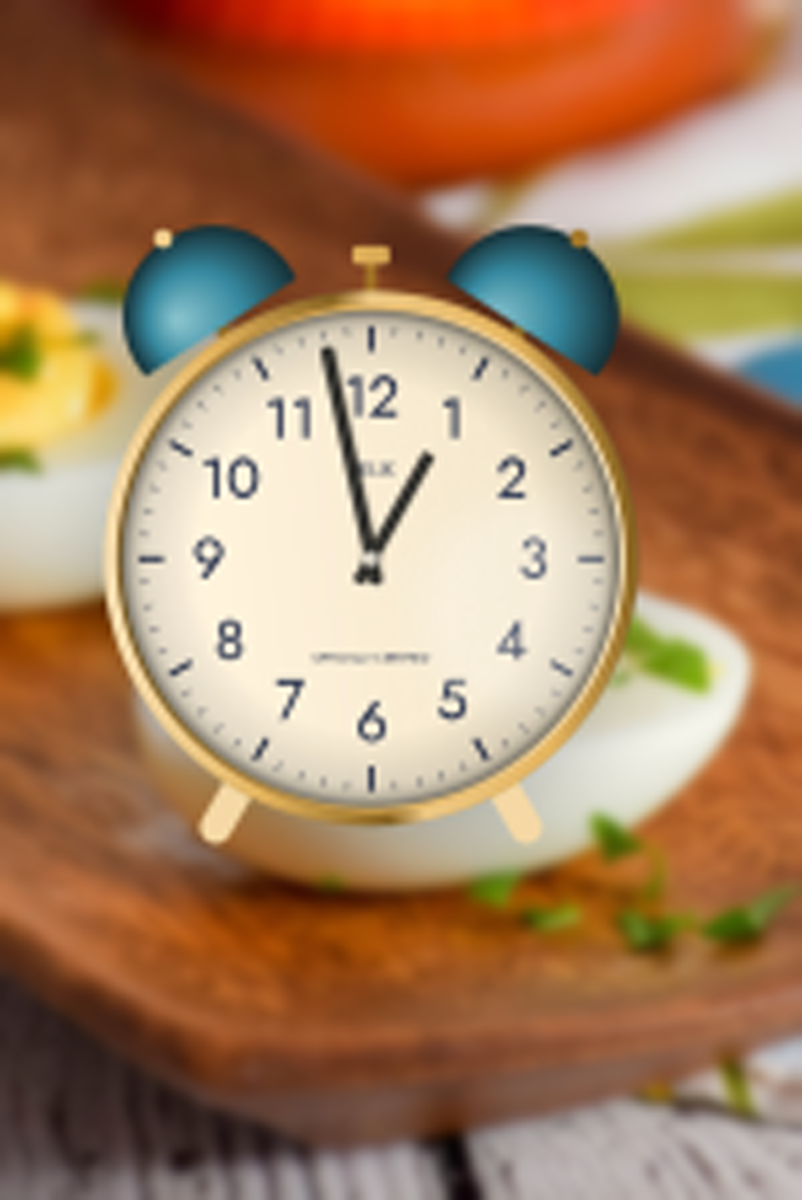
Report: 12:58
